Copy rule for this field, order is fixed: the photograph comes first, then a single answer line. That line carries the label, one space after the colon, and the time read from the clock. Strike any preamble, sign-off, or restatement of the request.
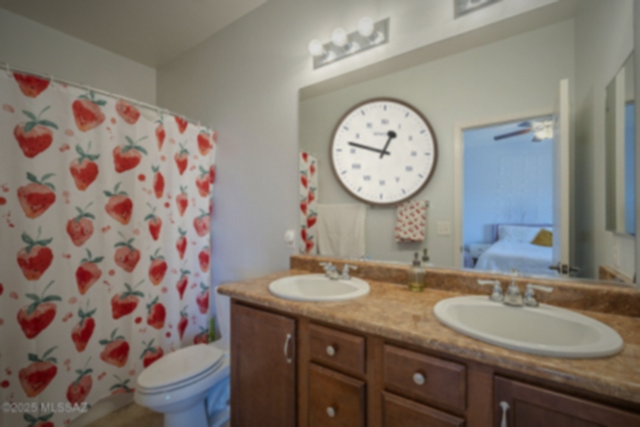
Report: 12:47
